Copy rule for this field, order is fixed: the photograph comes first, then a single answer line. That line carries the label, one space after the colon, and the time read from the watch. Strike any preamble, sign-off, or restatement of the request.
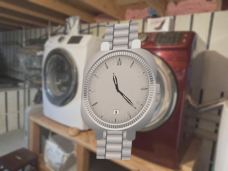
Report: 11:22
